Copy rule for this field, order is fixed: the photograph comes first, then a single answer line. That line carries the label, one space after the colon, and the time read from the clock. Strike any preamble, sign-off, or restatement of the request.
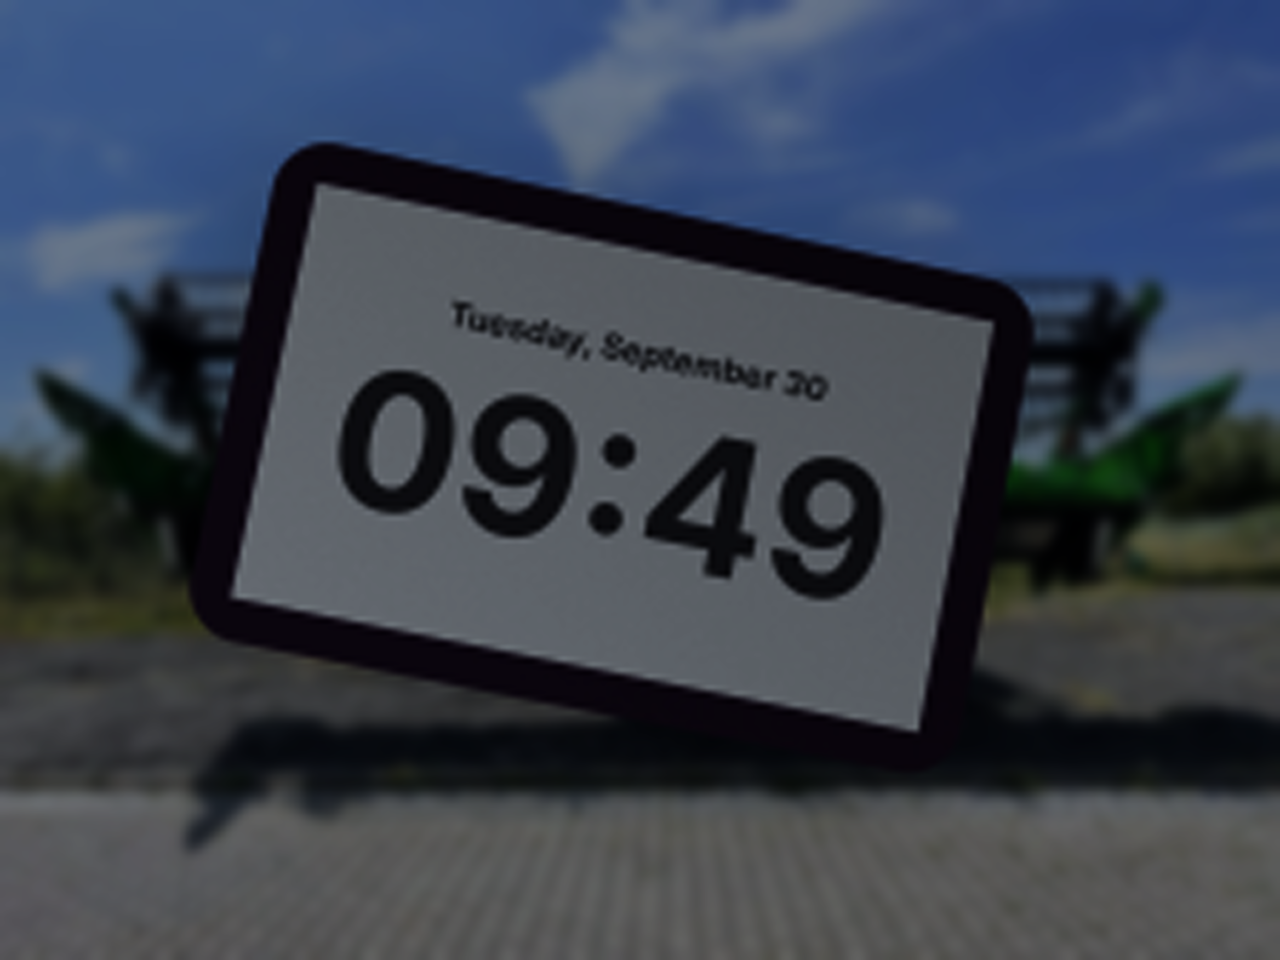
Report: 9:49
